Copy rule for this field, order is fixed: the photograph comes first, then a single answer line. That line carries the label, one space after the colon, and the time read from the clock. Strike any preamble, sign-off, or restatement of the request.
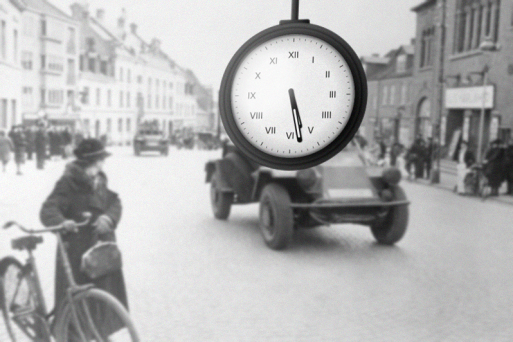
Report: 5:28
